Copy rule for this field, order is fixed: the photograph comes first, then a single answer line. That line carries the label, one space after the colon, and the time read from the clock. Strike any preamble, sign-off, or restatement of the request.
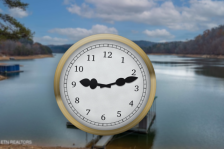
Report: 9:12
